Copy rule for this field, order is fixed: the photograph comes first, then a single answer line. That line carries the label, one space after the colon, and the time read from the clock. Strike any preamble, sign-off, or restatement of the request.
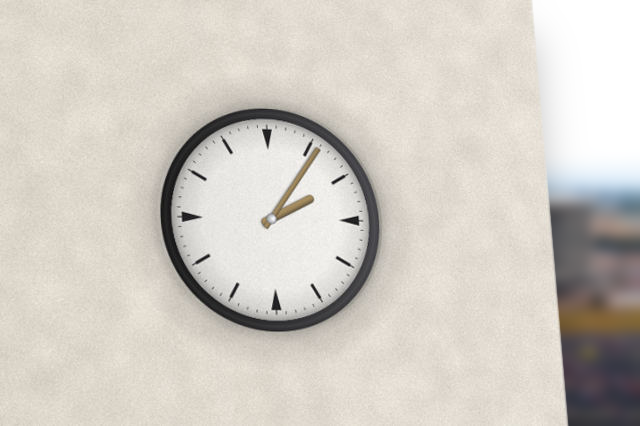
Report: 2:06
